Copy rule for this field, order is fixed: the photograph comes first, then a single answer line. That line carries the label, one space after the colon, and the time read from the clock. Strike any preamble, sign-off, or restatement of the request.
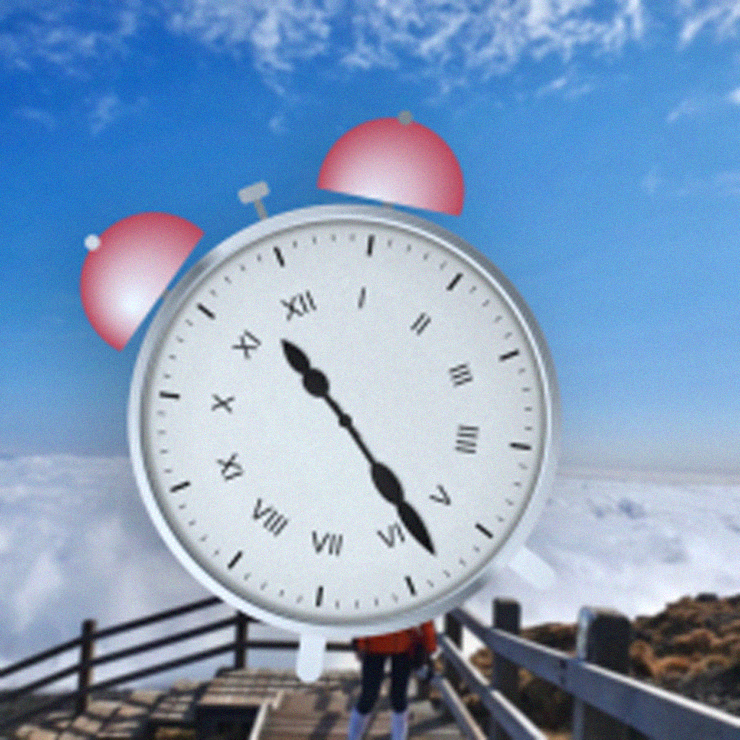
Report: 11:28
